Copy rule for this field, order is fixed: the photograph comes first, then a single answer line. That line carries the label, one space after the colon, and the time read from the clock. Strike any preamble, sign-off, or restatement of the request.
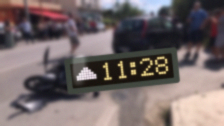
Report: 11:28
